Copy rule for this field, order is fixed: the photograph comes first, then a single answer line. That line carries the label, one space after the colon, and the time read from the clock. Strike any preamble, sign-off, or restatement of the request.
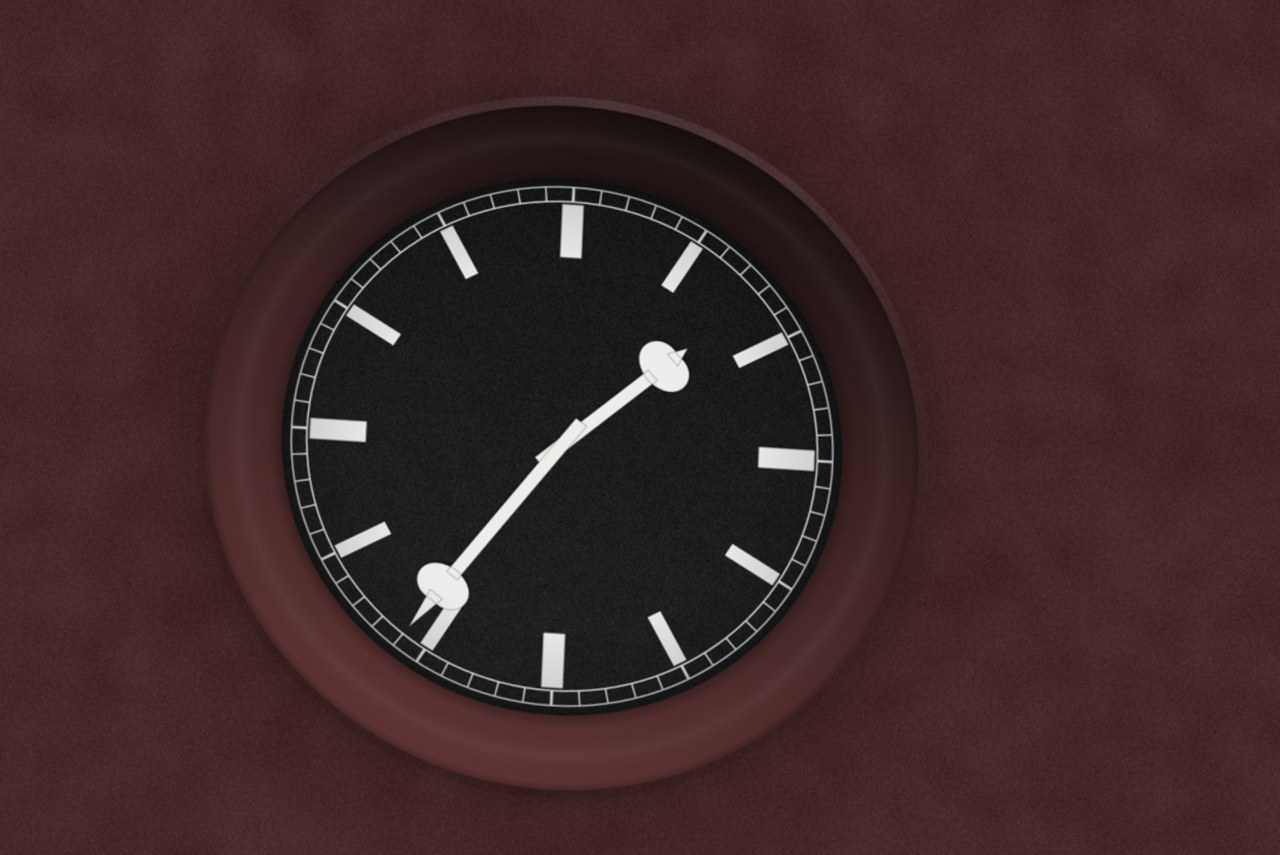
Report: 1:36
